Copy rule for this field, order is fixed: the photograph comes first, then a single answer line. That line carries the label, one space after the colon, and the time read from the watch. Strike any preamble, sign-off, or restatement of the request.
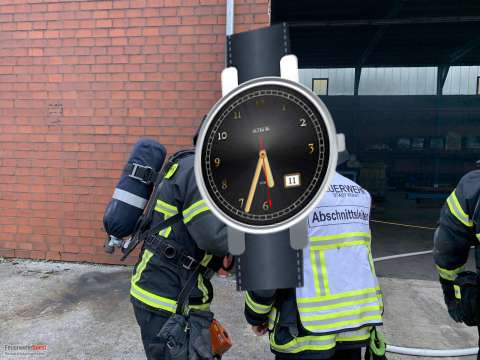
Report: 5:33:29
